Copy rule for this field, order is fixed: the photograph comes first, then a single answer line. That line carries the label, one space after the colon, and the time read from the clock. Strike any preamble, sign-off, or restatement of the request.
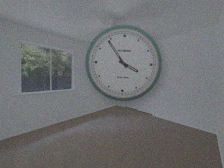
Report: 3:54
